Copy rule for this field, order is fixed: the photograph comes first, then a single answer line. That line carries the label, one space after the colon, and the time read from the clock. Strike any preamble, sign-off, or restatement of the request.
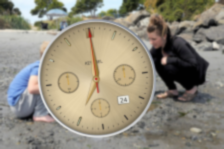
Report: 7:00
